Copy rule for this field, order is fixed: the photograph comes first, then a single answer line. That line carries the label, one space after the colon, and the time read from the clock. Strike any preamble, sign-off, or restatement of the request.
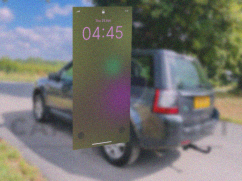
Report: 4:45
